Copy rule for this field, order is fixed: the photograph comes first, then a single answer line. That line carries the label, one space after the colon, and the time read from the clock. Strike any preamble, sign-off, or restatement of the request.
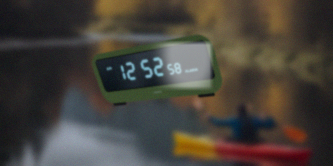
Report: 12:52
